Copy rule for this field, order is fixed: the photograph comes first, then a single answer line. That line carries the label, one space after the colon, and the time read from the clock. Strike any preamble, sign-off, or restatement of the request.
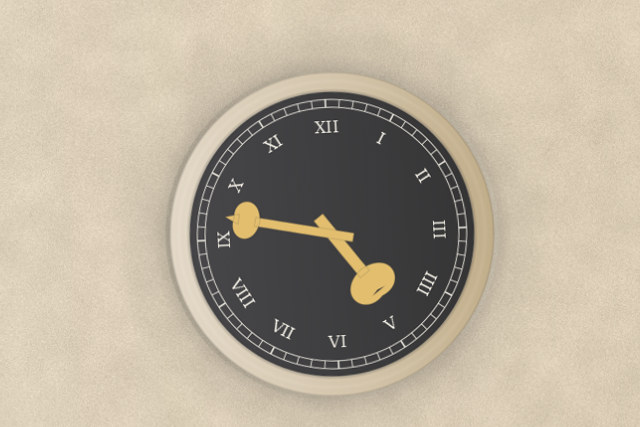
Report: 4:47
